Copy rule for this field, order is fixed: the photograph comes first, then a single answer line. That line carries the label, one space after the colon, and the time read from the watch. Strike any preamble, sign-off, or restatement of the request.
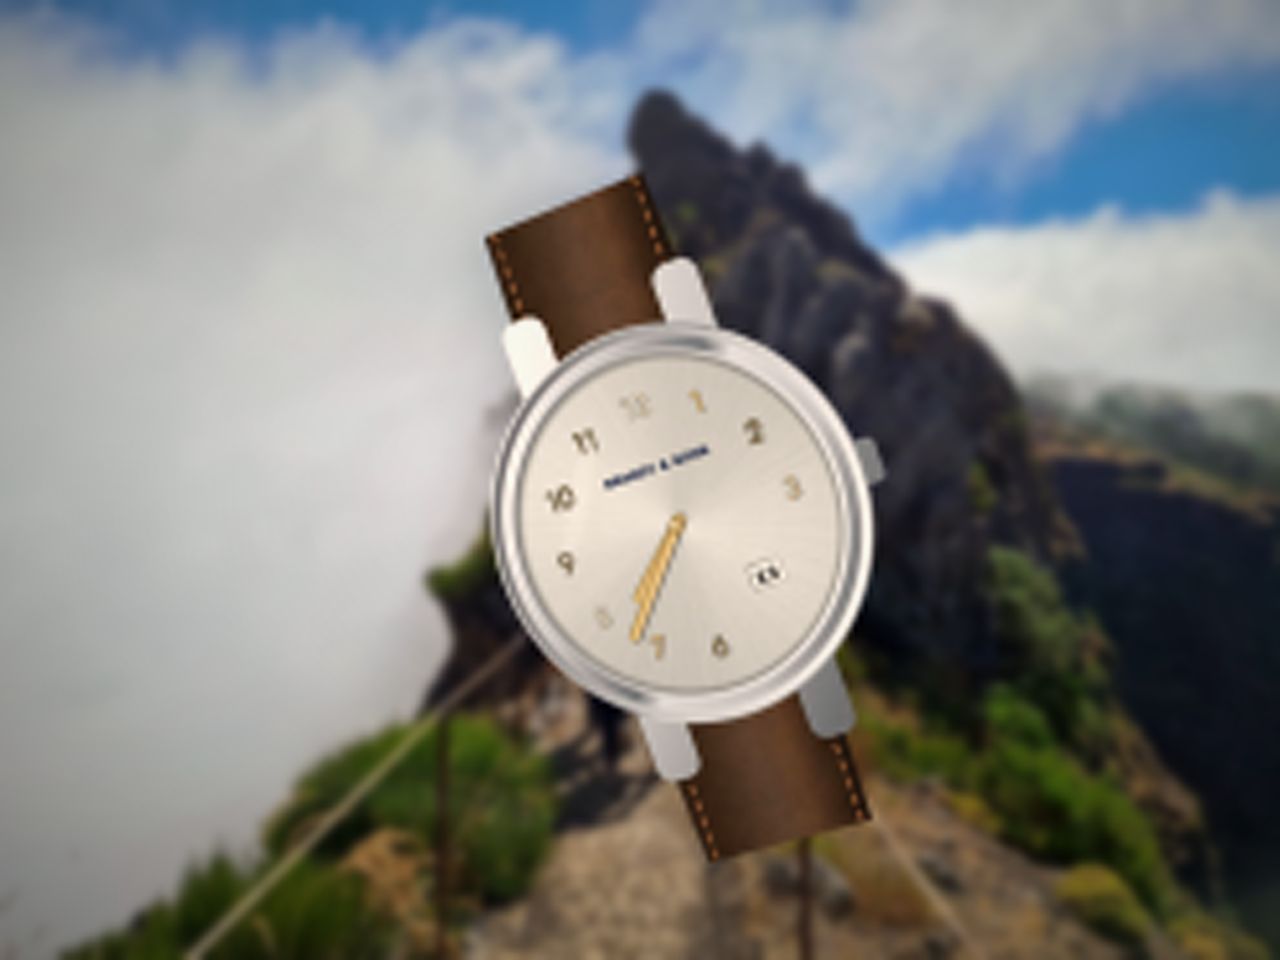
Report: 7:37
